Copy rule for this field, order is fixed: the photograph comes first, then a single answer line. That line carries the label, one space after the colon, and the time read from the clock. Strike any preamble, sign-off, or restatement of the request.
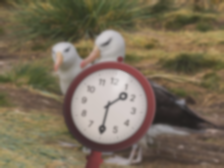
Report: 1:30
